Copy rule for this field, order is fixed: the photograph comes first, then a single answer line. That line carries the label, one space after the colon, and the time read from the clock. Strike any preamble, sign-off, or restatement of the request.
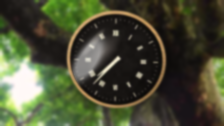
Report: 7:37
